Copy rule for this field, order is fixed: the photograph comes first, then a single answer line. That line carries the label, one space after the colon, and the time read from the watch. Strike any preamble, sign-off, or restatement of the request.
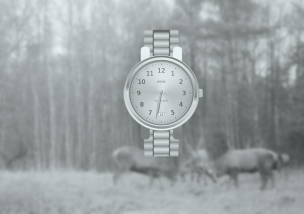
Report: 6:32
